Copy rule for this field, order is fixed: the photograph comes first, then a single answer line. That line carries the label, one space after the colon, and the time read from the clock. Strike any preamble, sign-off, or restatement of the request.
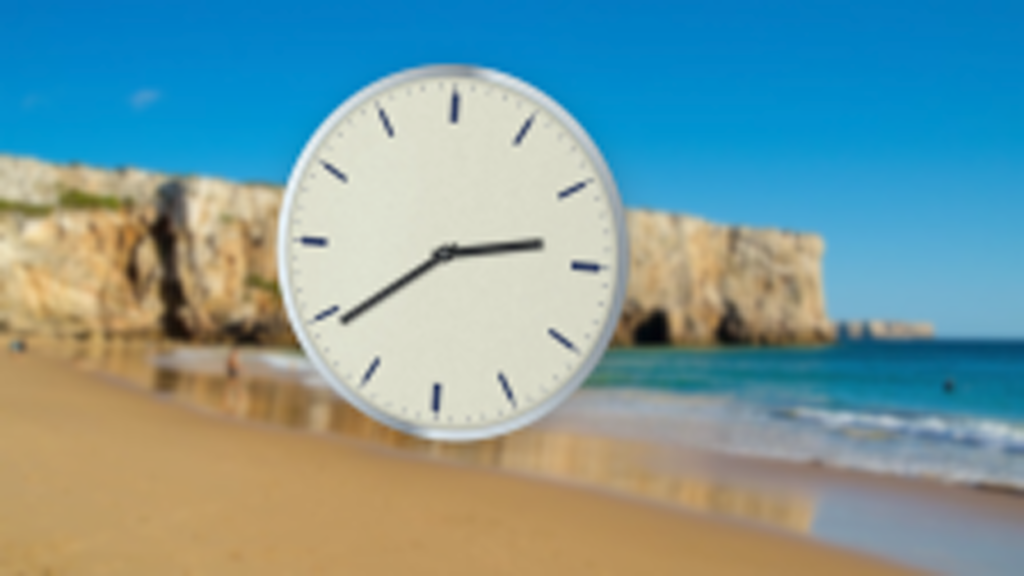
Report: 2:39
